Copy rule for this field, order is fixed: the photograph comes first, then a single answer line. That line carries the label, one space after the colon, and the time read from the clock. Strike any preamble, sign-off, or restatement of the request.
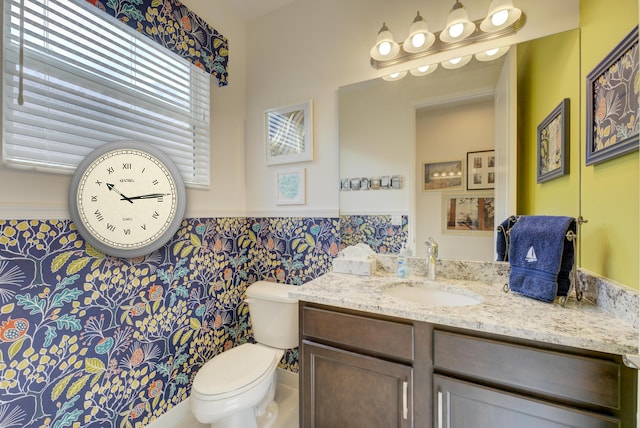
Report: 10:14
